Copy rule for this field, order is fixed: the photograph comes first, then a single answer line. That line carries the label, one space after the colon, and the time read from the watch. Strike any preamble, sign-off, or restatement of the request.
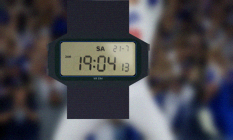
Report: 19:04:13
